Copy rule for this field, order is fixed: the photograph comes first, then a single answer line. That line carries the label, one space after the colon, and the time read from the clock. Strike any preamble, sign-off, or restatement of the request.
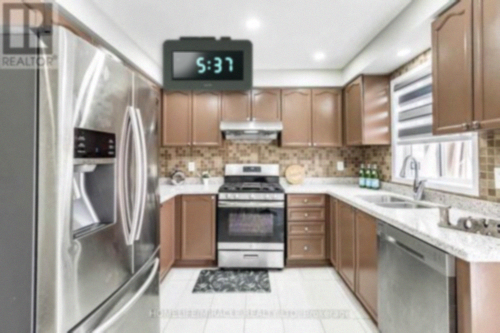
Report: 5:37
